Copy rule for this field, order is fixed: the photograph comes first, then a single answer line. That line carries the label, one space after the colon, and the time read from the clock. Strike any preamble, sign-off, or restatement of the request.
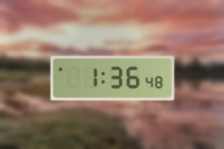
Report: 1:36:48
